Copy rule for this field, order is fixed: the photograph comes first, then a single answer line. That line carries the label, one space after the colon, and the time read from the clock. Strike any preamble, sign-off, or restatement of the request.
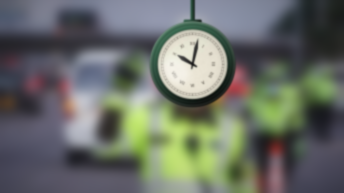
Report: 10:02
